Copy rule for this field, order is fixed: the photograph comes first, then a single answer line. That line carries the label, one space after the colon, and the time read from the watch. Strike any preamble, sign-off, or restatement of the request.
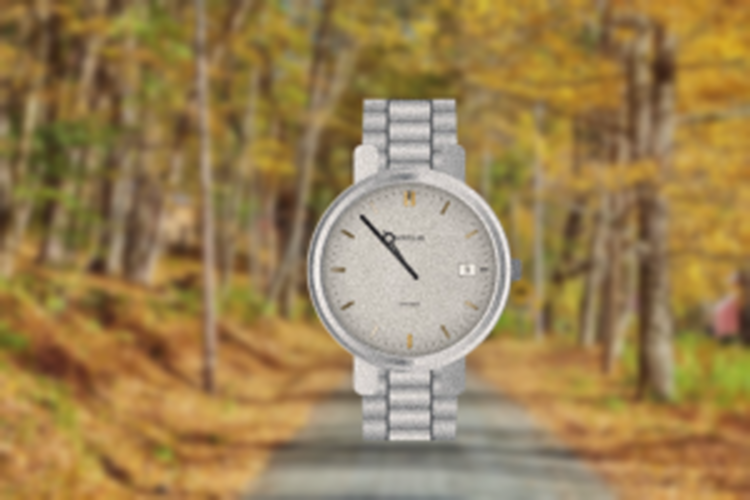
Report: 10:53
